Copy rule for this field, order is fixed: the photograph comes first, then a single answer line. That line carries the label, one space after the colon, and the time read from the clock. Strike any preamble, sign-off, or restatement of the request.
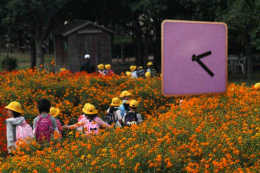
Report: 2:22
